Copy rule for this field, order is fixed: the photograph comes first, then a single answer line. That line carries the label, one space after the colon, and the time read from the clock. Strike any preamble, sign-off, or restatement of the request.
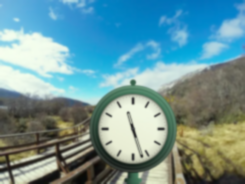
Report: 11:27
